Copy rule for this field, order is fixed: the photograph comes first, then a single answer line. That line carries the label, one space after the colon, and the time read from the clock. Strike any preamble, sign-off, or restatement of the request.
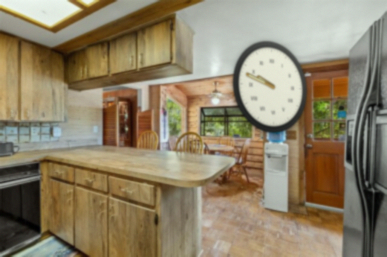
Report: 9:48
